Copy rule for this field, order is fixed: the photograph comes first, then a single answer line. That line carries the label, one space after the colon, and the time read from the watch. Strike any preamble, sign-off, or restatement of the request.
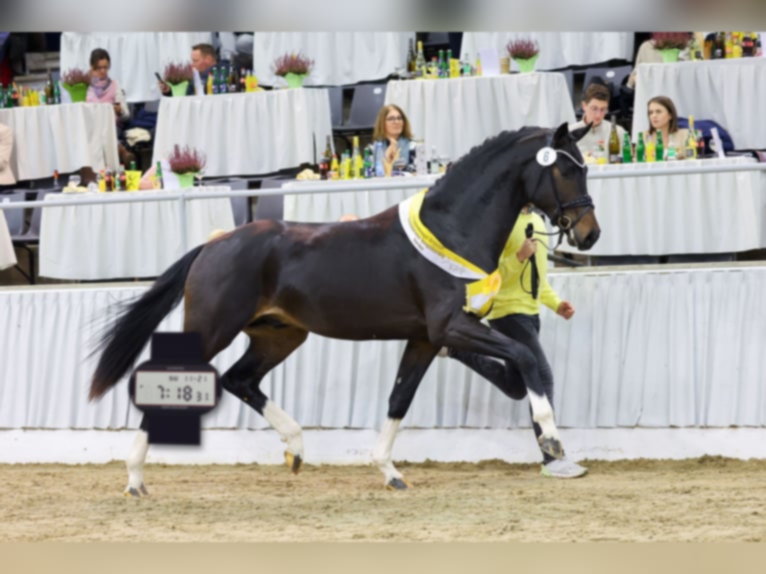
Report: 7:18
